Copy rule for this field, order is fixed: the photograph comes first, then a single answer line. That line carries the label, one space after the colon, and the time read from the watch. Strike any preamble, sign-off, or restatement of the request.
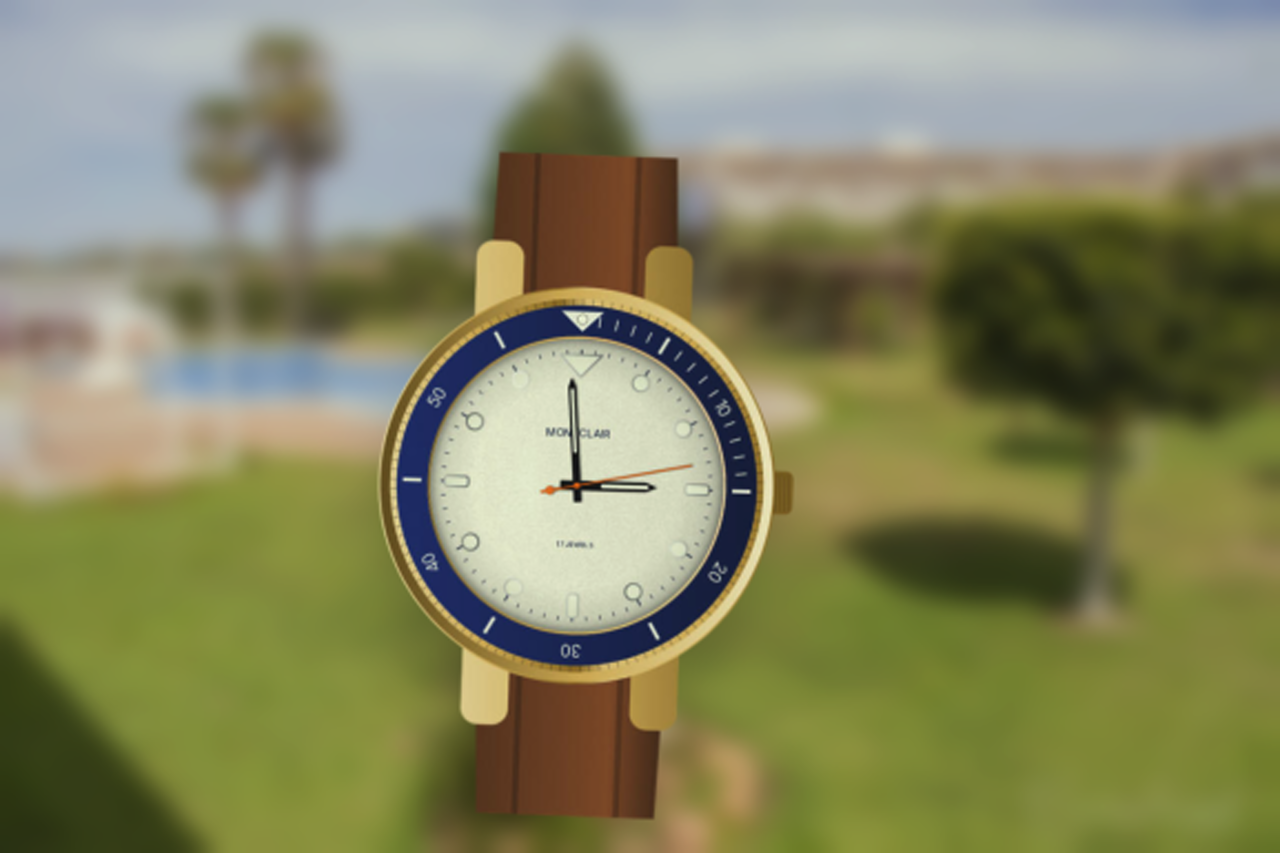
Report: 2:59:13
